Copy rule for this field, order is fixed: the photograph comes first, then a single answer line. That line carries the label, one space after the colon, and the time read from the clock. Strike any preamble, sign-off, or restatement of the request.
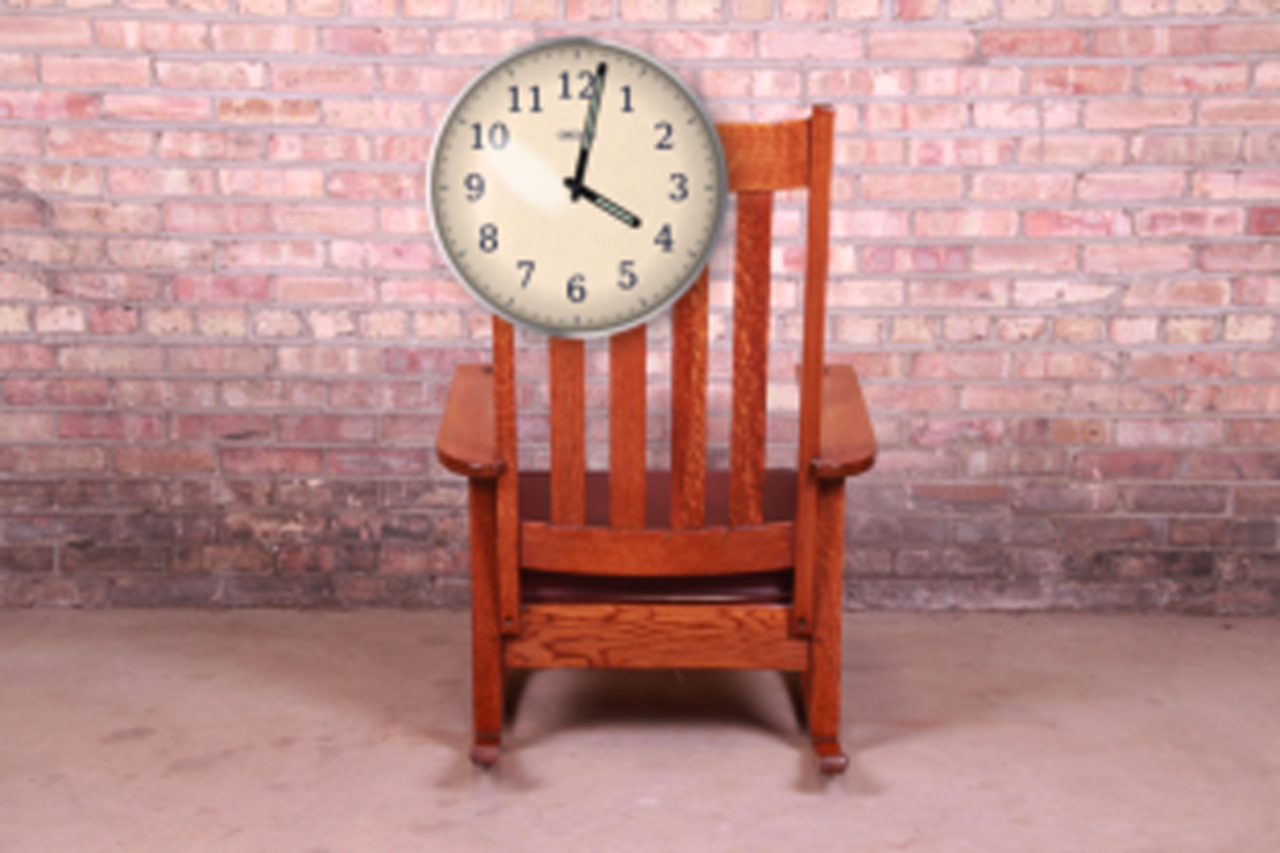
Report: 4:02
